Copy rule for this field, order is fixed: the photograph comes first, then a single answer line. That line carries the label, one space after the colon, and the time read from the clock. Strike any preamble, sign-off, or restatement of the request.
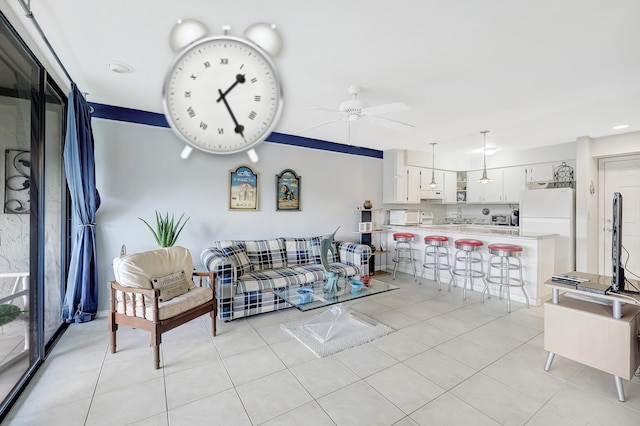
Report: 1:25
